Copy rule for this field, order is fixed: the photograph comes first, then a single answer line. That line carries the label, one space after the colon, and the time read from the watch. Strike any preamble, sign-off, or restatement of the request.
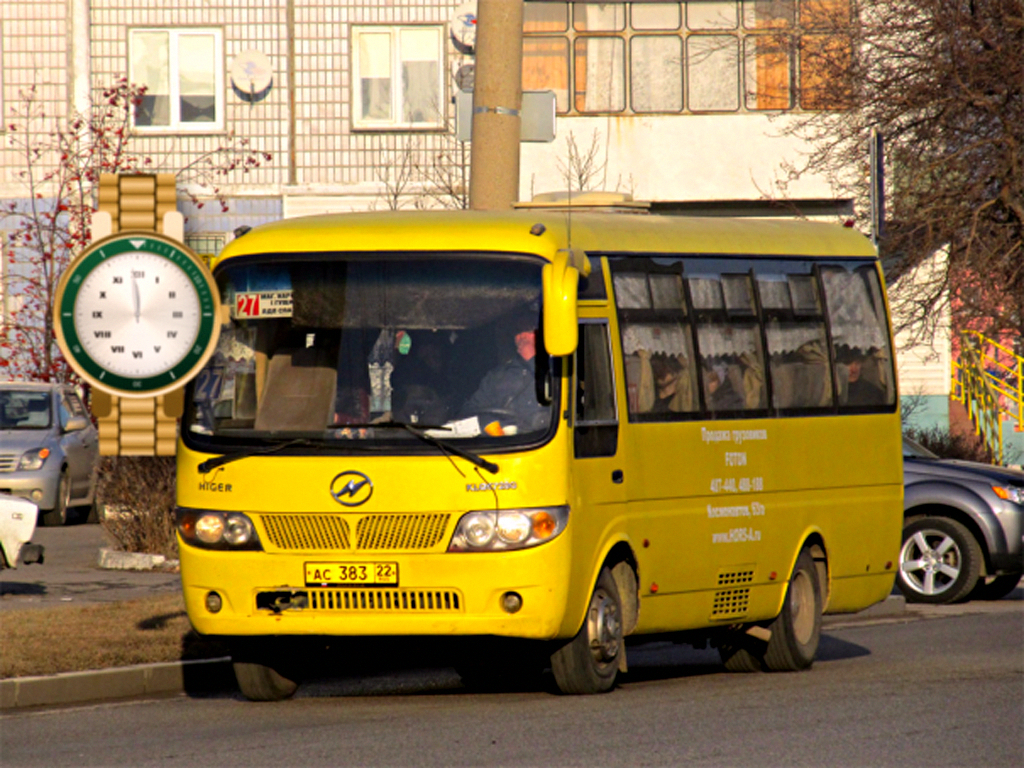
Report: 11:59
